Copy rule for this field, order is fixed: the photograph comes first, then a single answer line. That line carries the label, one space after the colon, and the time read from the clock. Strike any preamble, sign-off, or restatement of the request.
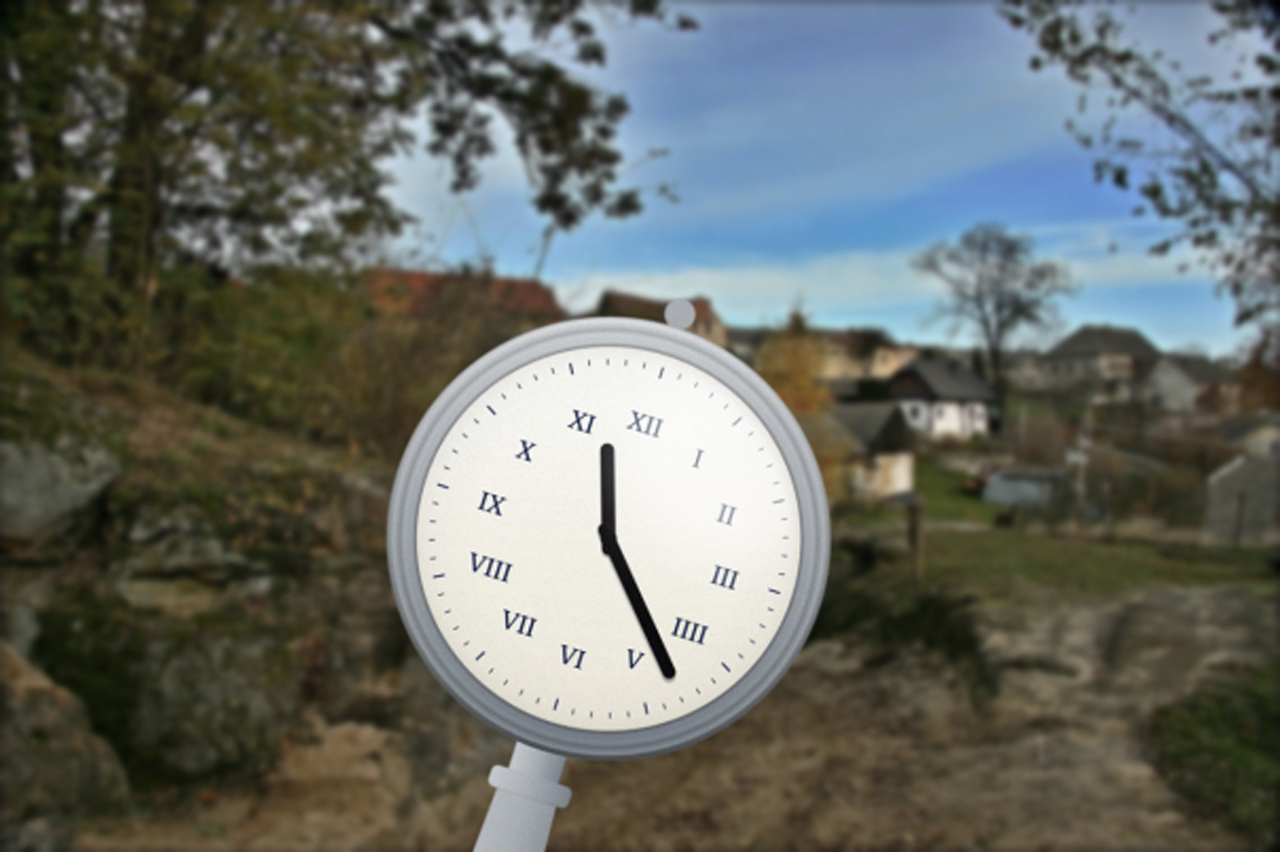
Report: 11:23
